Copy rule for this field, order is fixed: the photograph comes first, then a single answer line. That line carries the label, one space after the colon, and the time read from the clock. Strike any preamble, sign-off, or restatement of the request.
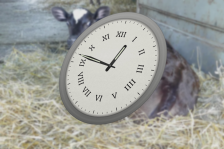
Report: 12:47
